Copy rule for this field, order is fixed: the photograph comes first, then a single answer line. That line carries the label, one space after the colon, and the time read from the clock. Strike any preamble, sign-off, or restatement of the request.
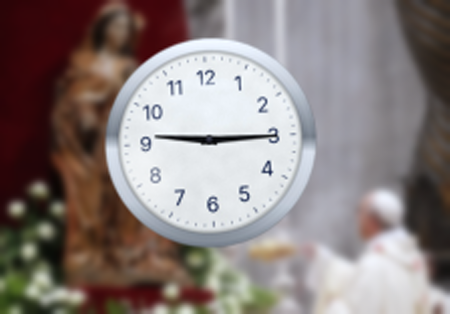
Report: 9:15
